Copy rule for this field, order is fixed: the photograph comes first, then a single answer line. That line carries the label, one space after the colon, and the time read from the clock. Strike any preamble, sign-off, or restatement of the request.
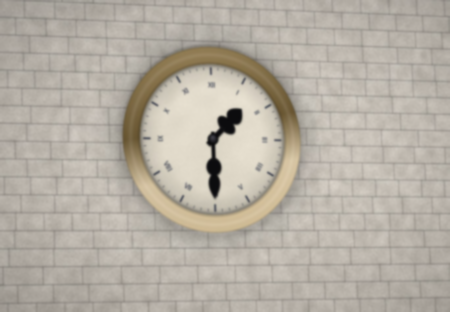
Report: 1:30
